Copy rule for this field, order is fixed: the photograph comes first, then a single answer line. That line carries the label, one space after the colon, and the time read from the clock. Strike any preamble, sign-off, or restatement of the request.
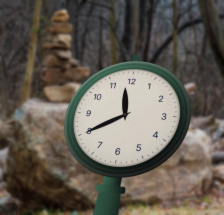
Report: 11:40
